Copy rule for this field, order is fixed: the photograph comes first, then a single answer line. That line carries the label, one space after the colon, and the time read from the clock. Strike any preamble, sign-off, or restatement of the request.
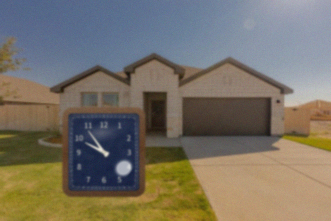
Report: 9:54
